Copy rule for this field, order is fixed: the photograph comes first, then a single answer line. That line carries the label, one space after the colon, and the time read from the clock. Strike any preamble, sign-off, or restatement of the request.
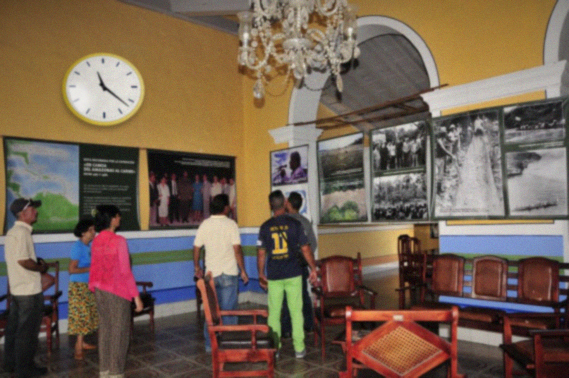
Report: 11:22
